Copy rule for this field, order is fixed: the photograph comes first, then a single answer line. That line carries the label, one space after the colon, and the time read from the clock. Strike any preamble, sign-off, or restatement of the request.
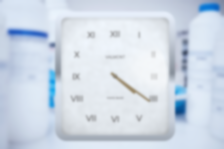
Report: 4:21
